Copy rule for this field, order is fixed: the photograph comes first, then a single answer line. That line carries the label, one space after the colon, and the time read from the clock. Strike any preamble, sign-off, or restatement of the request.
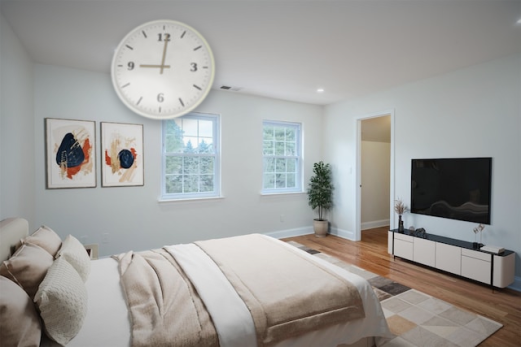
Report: 9:01
